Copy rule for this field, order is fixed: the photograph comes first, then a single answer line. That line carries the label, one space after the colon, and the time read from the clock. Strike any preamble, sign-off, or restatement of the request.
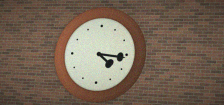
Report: 4:16
